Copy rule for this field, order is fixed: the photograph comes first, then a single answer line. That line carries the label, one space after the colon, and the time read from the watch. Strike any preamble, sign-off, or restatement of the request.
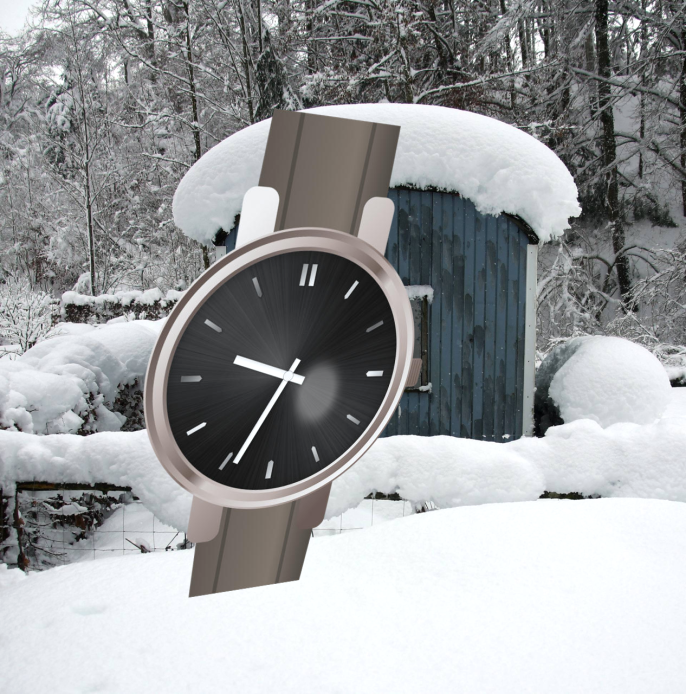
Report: 9:34
